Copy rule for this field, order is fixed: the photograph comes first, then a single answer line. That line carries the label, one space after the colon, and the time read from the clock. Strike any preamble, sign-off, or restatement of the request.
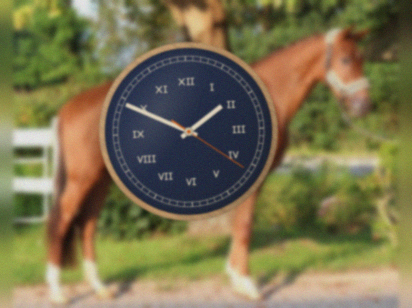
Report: 1:49:21
